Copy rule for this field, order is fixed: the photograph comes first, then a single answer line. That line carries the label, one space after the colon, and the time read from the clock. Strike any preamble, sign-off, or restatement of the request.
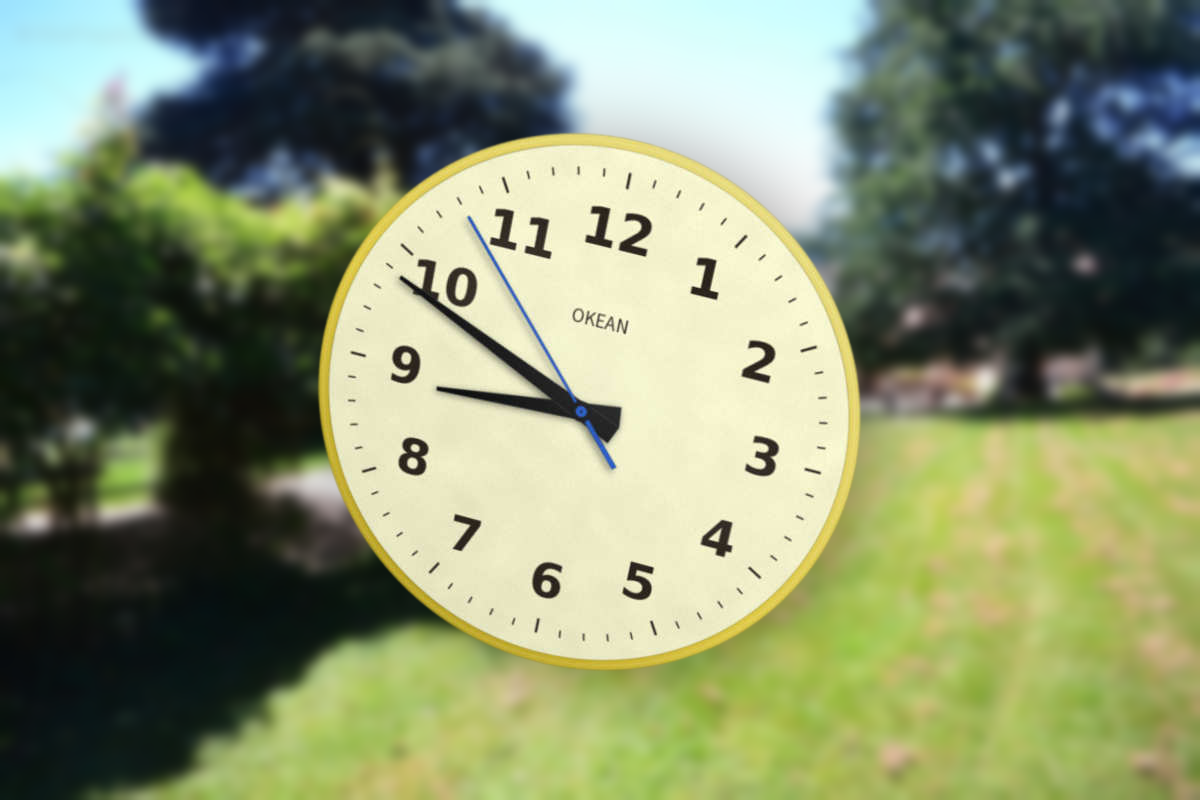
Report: 8:48:53
